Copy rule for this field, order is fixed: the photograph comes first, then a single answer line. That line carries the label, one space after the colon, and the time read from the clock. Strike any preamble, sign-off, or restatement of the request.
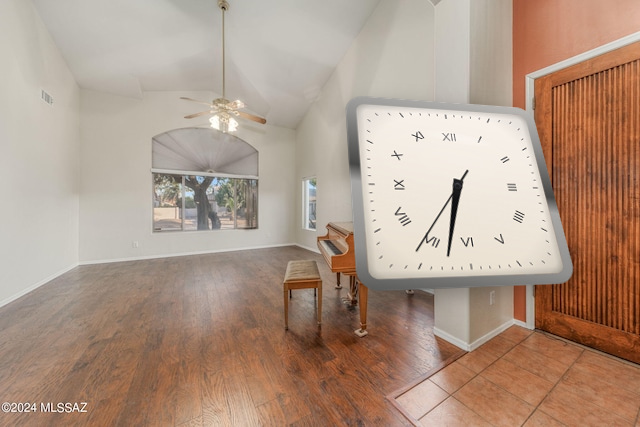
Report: 6:32:36
